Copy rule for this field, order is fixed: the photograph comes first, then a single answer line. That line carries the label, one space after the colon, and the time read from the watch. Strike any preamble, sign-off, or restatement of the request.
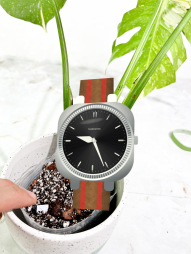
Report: 9:26
